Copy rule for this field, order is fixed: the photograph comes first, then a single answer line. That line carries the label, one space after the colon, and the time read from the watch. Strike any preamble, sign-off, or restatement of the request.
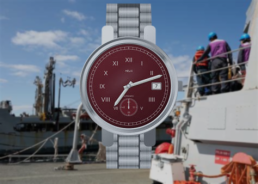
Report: 7:12
